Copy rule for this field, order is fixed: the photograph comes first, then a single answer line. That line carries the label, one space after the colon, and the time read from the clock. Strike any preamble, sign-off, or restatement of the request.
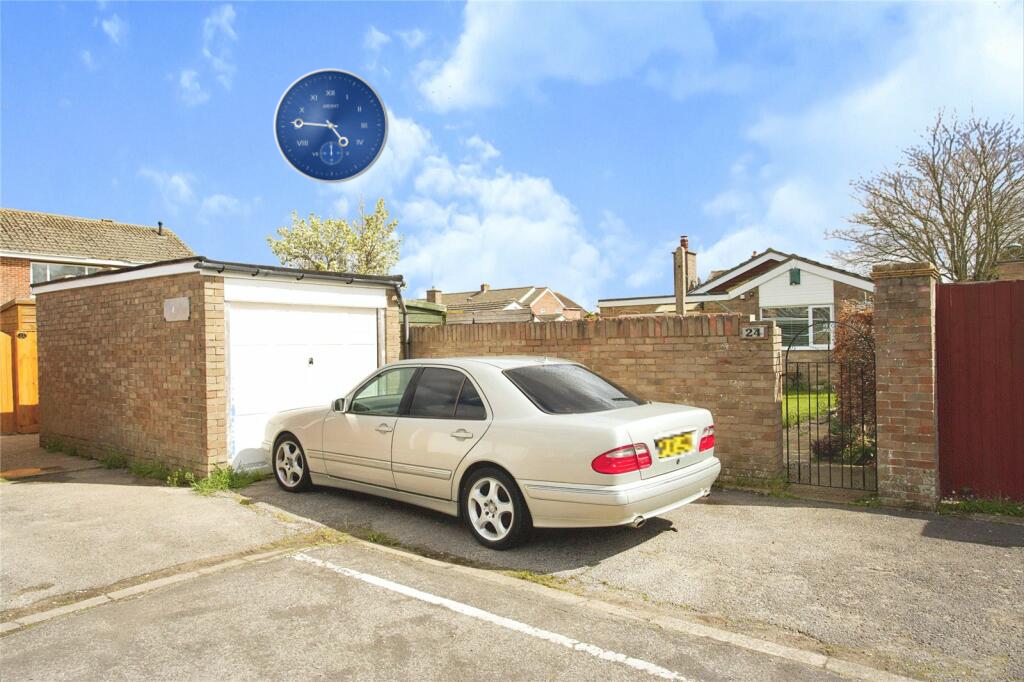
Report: 4:46
